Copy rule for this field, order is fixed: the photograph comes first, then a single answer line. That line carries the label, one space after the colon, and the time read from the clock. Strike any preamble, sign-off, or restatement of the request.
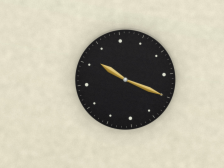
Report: 10:20
